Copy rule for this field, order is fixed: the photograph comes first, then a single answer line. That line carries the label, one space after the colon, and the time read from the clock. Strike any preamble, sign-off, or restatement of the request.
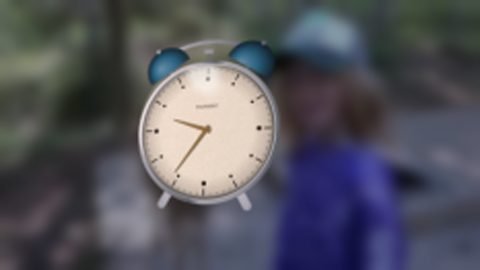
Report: 9:36
